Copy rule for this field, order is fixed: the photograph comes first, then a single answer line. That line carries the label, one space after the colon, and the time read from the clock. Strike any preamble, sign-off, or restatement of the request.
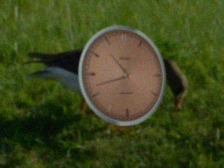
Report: 10:42
